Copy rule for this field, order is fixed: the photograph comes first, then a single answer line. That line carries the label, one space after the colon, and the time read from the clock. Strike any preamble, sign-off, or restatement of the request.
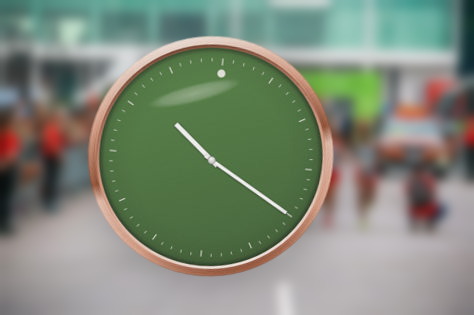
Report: 10:20
